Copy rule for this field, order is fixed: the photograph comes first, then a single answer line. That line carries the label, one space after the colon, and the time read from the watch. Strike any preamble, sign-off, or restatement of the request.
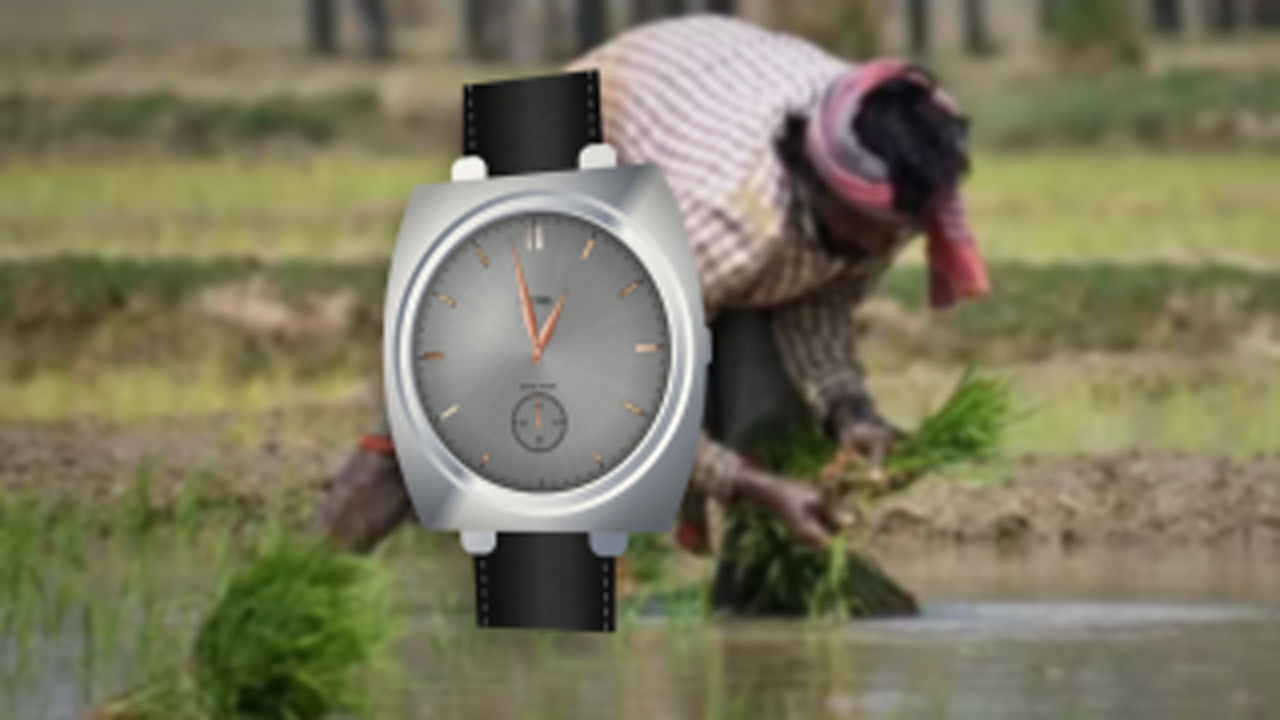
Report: 12:58
